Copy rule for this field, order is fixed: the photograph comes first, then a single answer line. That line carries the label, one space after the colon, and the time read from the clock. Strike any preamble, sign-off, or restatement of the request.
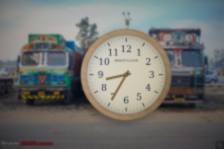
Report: 8:35
